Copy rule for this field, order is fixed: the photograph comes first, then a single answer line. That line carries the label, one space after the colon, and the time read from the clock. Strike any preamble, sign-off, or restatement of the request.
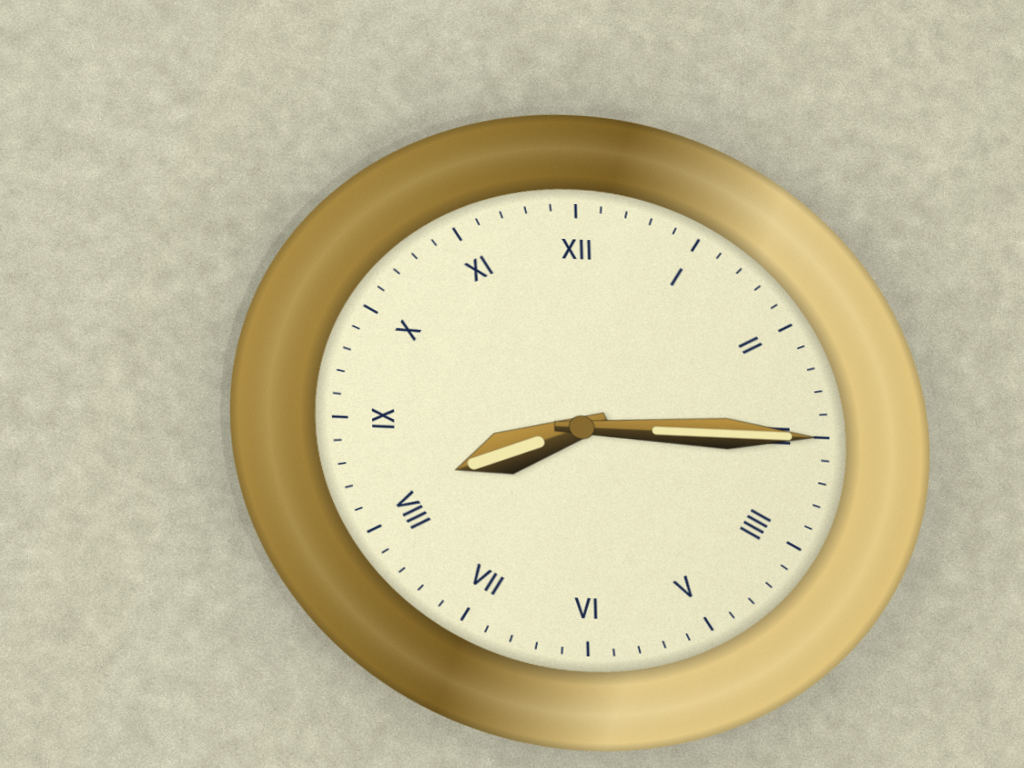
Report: 8:15
